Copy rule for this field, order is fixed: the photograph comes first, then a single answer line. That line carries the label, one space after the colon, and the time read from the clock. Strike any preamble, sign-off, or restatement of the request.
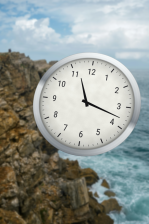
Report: 11:18
